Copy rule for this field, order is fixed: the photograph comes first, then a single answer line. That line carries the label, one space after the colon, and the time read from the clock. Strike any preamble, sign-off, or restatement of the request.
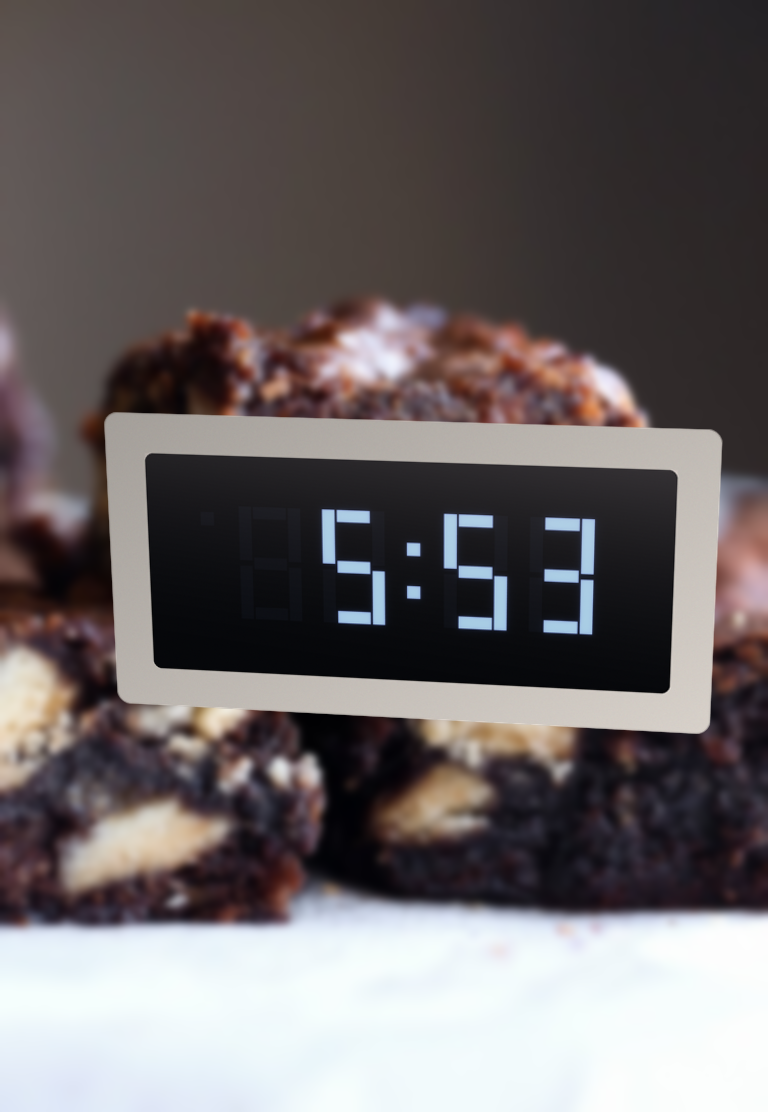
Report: 5:53
